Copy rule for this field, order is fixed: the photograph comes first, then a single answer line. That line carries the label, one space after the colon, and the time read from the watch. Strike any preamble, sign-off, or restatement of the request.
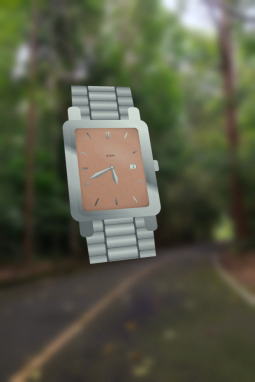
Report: 5:41
